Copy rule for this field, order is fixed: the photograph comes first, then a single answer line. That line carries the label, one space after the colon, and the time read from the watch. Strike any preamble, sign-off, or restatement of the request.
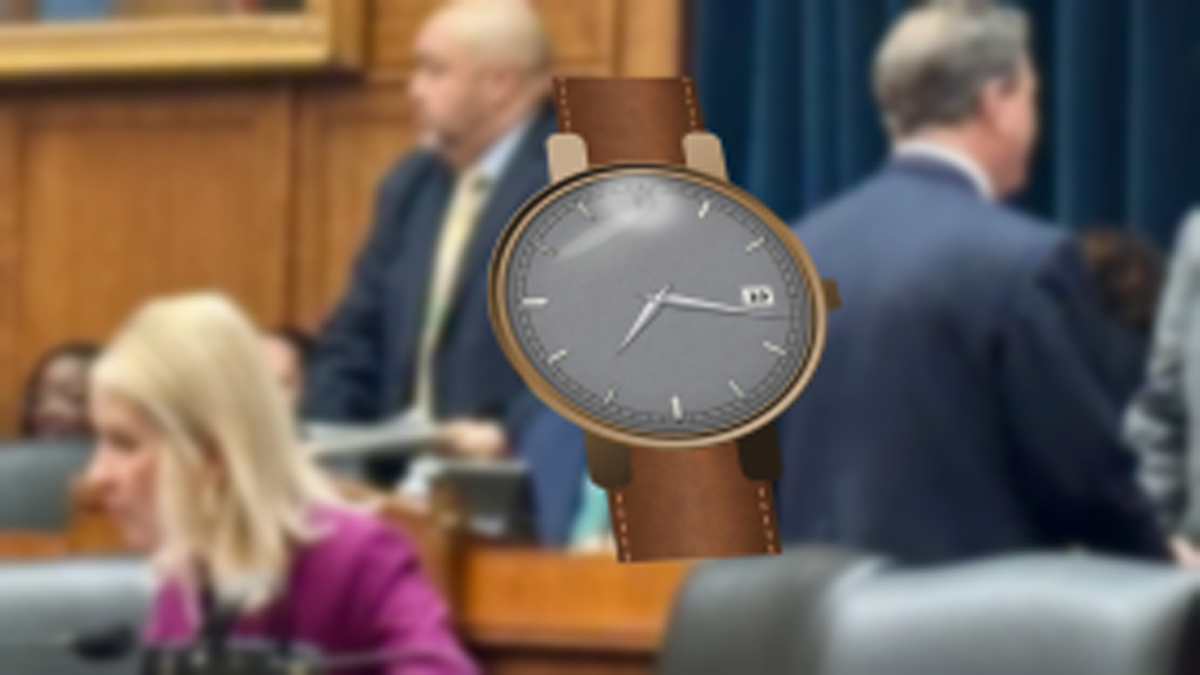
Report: 7:17
